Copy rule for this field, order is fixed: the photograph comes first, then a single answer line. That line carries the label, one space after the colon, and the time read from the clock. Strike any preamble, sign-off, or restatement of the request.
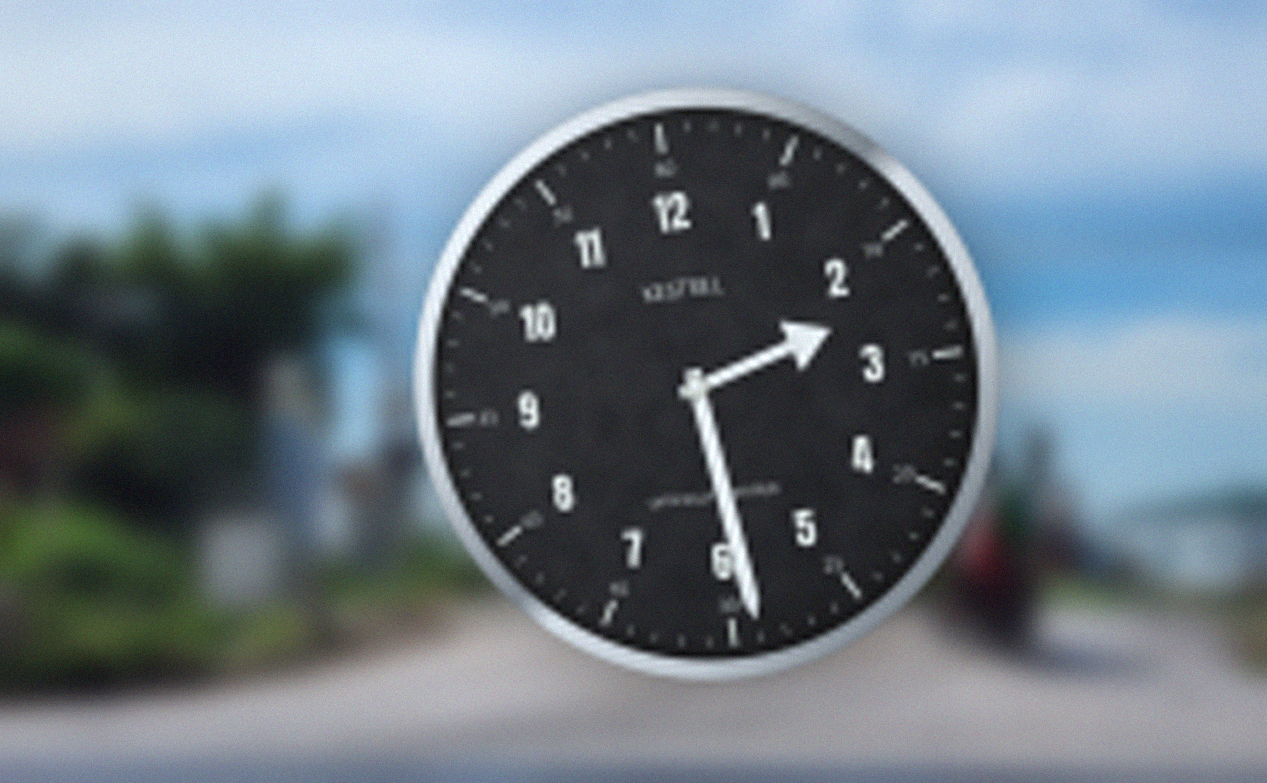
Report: 2:29
